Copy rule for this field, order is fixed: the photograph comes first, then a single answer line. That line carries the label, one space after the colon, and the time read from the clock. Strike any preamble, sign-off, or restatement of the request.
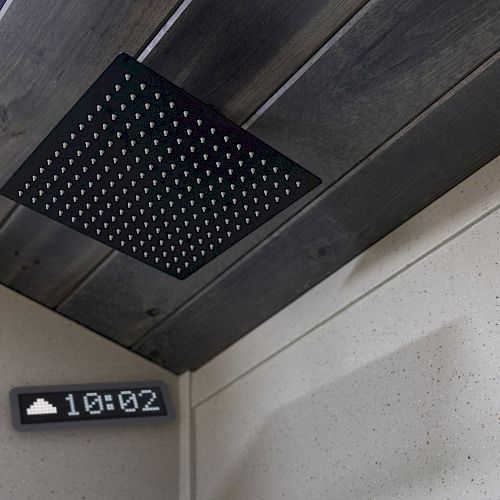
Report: 10:02
